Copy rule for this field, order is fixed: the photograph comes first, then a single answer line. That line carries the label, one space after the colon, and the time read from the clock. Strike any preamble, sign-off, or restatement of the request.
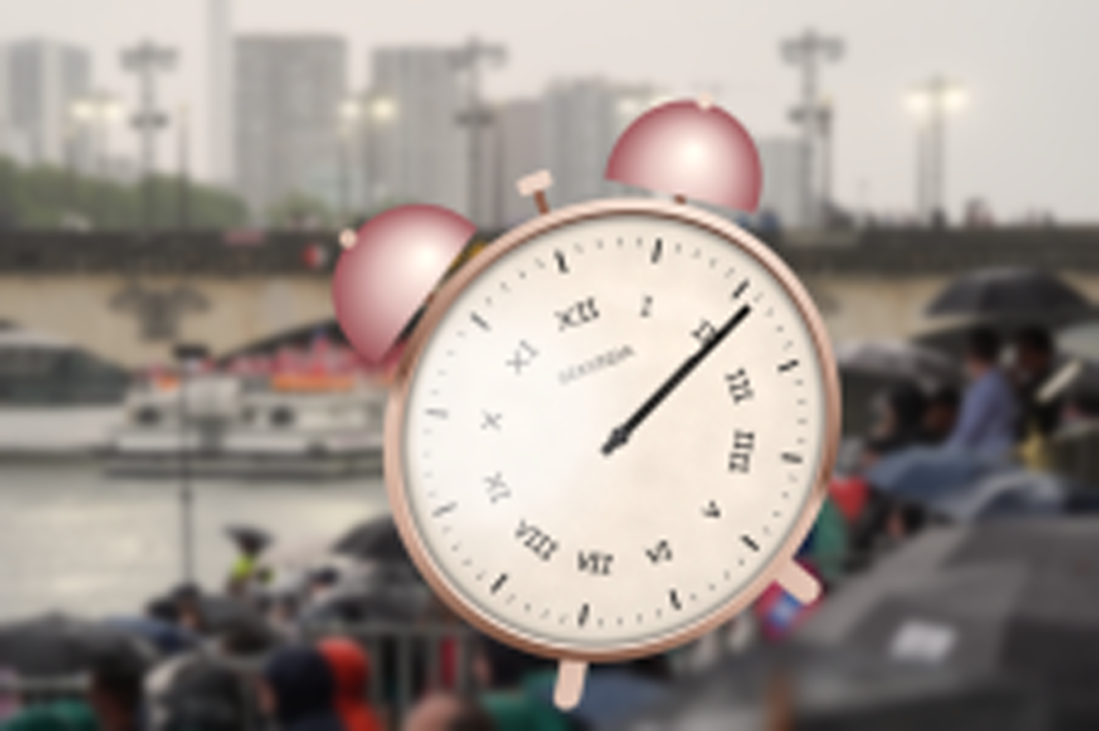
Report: 2:11
